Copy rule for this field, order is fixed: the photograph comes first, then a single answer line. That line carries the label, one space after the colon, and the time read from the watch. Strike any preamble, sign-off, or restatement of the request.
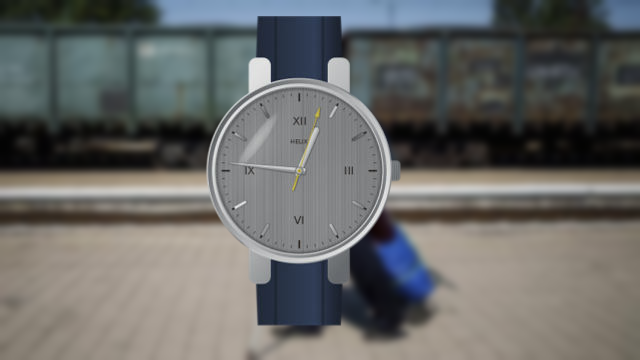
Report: 12:46:03
